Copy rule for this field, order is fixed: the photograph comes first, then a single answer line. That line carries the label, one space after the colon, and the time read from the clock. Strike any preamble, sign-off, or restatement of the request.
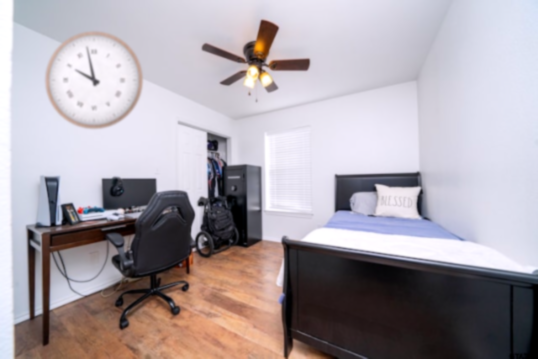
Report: 9:58
